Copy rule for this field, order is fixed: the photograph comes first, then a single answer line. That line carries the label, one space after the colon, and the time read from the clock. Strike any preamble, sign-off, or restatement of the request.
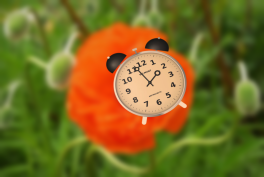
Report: 1:57
